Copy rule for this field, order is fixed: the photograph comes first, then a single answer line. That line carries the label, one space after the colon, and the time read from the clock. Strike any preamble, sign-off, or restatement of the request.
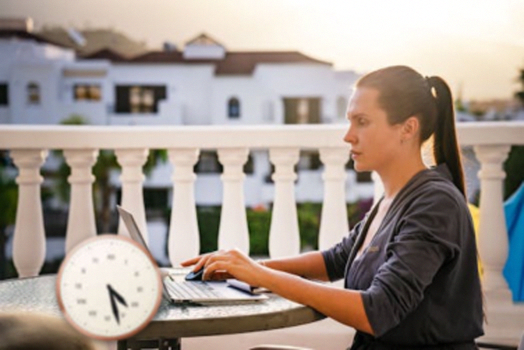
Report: 4:27
